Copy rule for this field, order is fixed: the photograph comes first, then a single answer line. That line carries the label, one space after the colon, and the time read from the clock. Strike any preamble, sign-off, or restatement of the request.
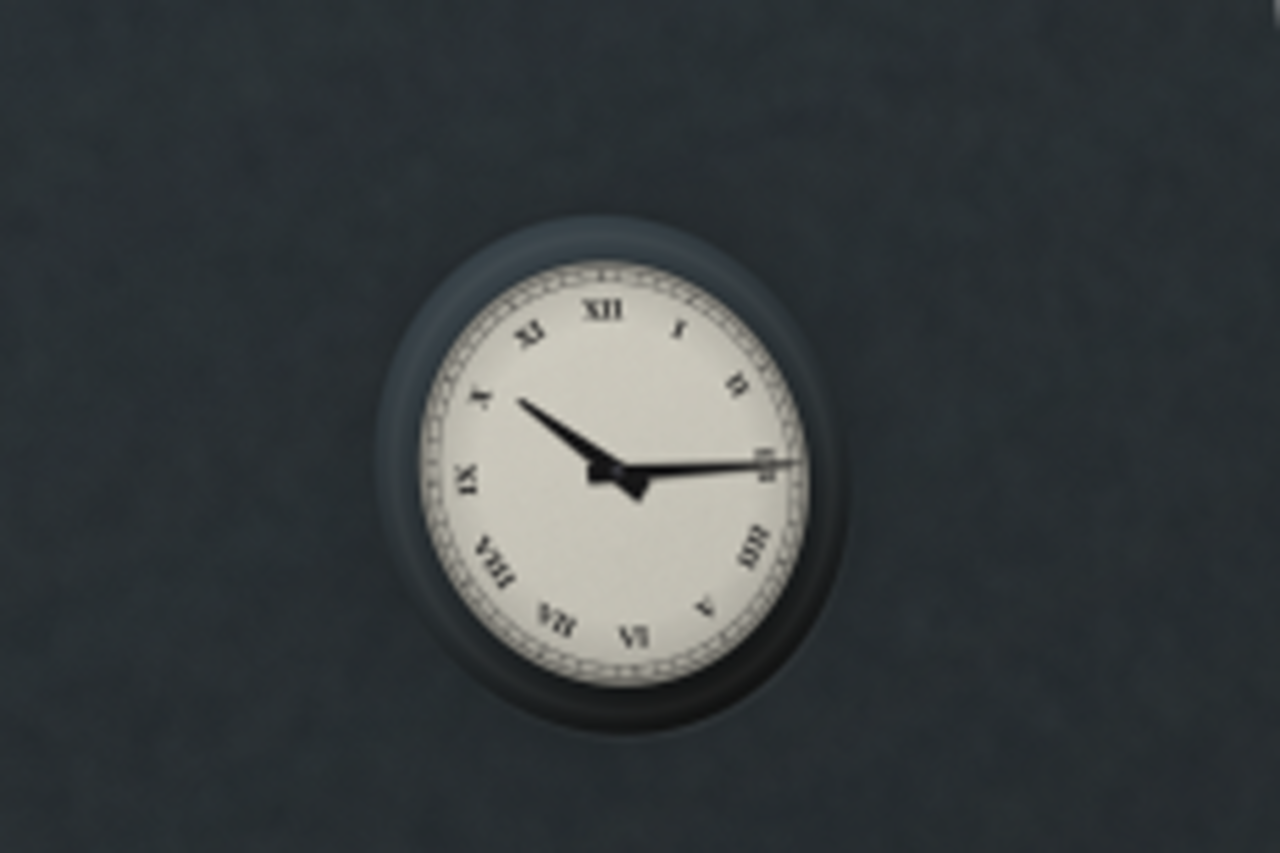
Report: 10:15
